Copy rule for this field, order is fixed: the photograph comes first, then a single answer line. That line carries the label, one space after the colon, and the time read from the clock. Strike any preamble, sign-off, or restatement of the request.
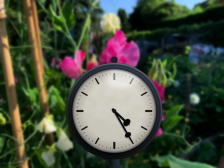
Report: 4:25
